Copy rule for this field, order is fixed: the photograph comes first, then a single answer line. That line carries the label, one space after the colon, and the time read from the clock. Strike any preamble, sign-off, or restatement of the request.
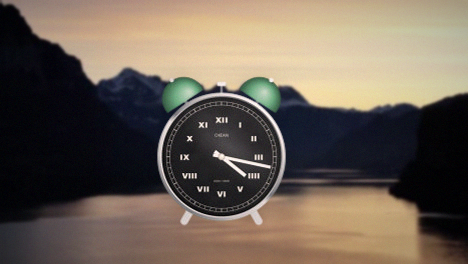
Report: 4:17
